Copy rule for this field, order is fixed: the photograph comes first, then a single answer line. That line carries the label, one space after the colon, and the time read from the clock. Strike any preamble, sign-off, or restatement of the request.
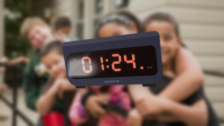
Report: 1:24
